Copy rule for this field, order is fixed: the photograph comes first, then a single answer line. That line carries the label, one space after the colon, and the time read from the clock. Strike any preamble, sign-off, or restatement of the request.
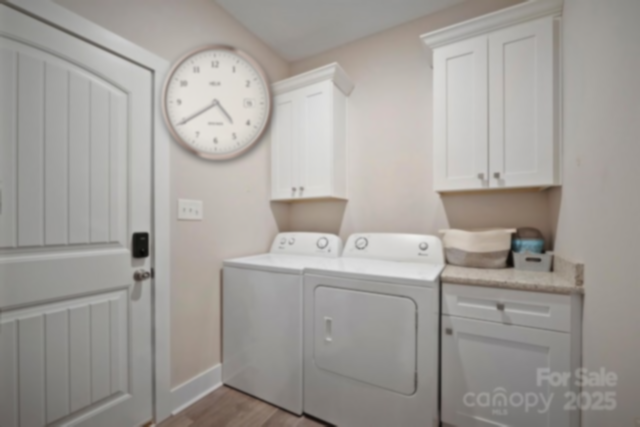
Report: 4:40
